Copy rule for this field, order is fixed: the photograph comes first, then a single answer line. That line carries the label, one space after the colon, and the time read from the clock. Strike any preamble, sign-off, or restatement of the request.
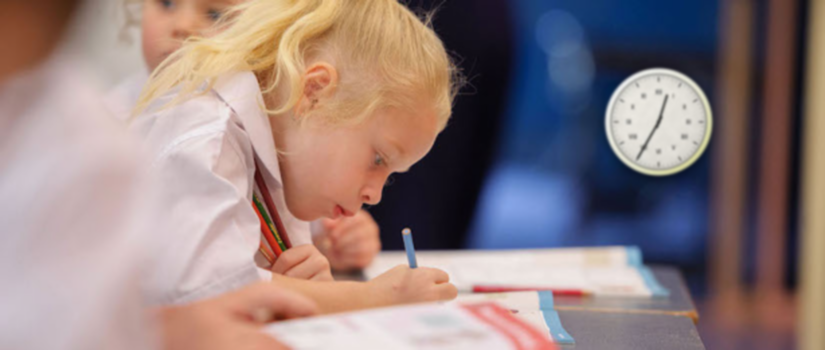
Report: 12:35
